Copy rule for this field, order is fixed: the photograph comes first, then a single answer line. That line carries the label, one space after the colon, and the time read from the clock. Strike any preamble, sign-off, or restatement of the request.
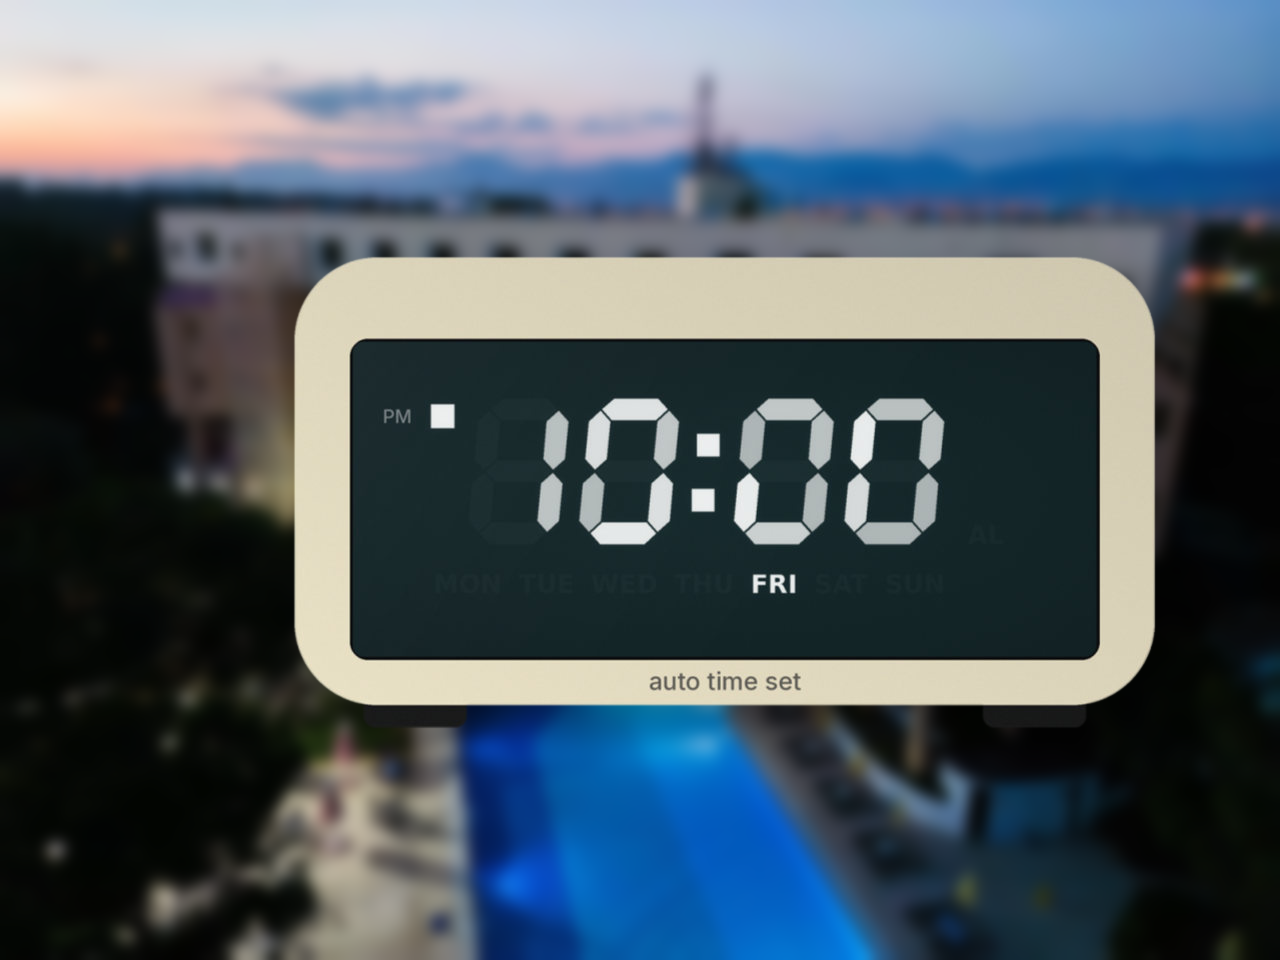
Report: 10:00
